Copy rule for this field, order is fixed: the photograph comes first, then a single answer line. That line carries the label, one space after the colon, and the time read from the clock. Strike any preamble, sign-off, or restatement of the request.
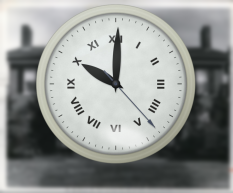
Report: 10:00:23
